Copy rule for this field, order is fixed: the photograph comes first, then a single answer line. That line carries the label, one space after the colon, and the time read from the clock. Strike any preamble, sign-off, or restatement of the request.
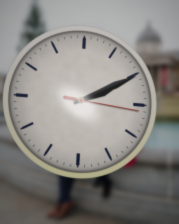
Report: 2:10:16
